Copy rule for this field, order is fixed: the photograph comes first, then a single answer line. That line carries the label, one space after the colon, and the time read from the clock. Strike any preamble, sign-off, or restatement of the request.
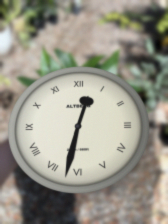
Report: 12:32
